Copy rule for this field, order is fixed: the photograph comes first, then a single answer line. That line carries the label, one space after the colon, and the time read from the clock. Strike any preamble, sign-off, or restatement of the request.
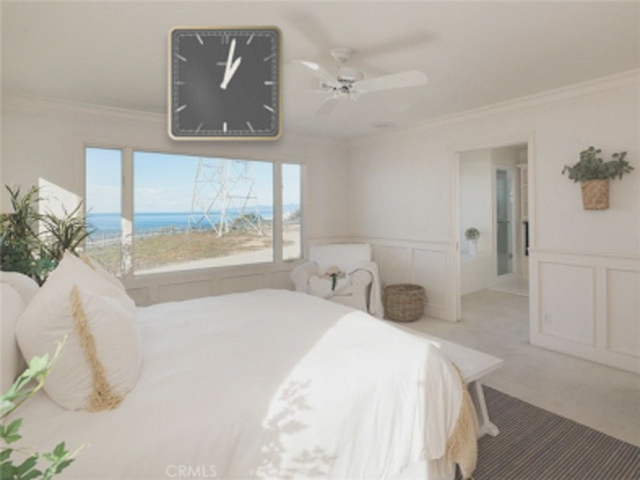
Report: 1:02
